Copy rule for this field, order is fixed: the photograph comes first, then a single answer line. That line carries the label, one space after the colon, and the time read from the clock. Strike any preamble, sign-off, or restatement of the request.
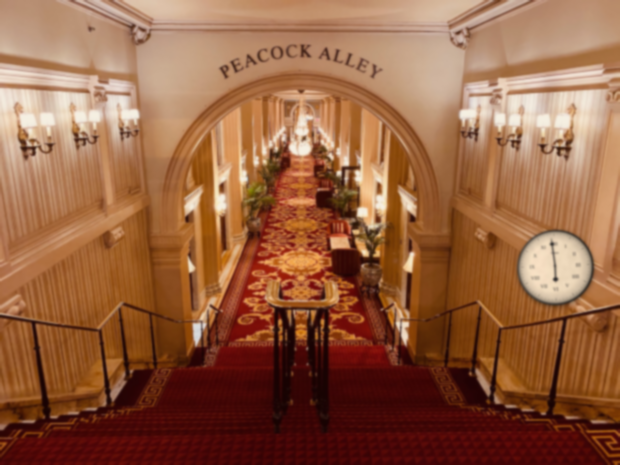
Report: 5:59
